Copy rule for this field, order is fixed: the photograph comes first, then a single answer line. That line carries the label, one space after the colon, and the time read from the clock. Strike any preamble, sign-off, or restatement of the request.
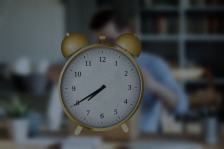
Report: 7:40
